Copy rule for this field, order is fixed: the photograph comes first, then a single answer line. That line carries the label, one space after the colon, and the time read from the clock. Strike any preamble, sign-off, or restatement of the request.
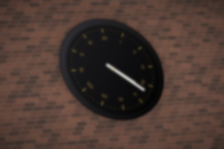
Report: 4:22
